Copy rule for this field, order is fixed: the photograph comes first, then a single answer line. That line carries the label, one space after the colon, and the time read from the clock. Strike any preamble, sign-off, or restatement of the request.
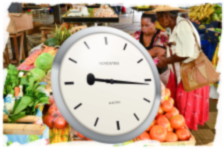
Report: 9:16
